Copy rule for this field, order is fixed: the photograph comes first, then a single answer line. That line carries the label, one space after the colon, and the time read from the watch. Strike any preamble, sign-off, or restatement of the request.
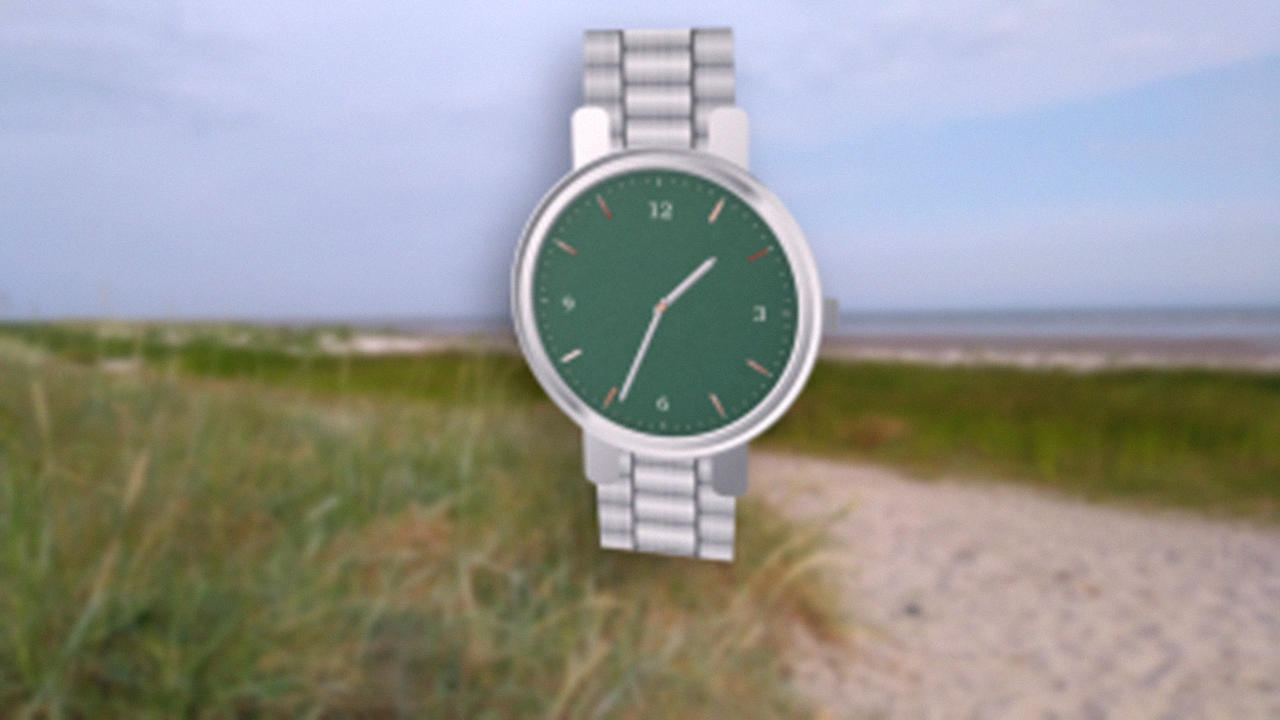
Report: 1:34
